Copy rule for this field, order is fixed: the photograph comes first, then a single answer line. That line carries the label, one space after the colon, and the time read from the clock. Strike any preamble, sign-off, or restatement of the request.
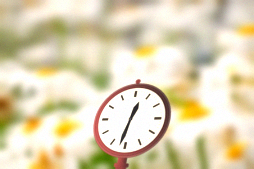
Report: 12:32
